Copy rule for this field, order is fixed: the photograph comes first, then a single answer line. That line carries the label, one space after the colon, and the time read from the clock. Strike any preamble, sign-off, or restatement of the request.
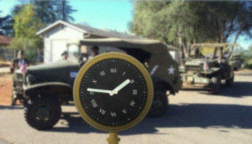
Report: 1:46
